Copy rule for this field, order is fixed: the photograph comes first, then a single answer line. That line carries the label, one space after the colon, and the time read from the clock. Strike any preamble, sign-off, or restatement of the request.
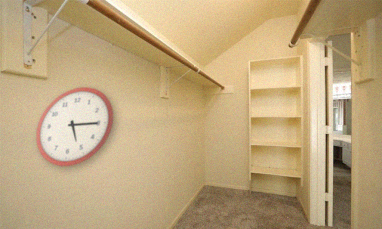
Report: 5:15
